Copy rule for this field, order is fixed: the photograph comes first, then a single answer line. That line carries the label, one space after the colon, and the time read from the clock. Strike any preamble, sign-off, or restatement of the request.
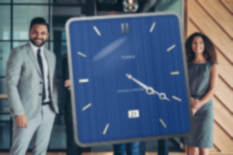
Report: 4:21
